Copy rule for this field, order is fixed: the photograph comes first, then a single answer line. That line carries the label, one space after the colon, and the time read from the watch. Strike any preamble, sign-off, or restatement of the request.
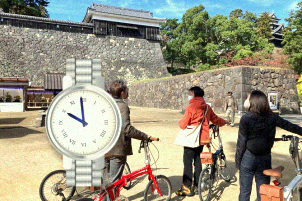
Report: 9:59
